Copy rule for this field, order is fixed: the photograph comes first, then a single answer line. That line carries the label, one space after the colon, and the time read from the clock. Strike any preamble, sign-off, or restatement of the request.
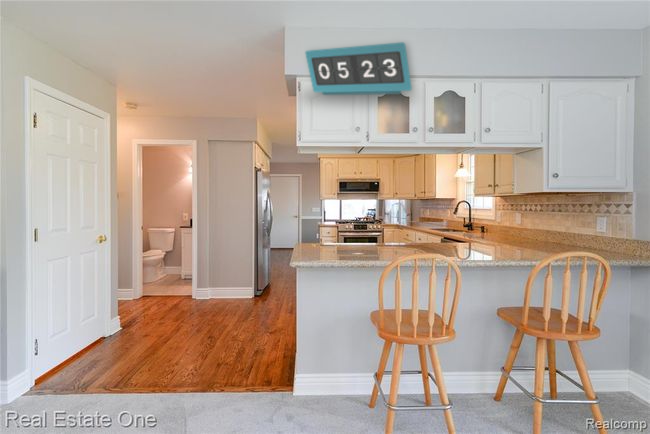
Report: 5:23
